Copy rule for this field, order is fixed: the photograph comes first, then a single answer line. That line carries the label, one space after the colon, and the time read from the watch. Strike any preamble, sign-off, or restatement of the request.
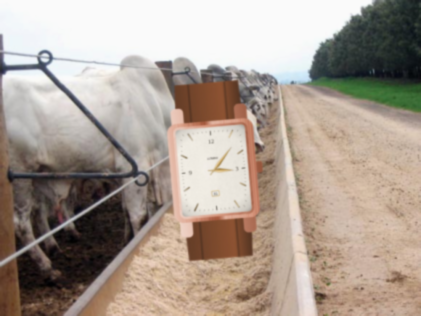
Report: 3:07
